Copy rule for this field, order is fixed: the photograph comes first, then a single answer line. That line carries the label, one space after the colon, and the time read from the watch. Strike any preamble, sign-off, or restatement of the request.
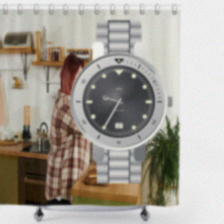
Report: 9:35
